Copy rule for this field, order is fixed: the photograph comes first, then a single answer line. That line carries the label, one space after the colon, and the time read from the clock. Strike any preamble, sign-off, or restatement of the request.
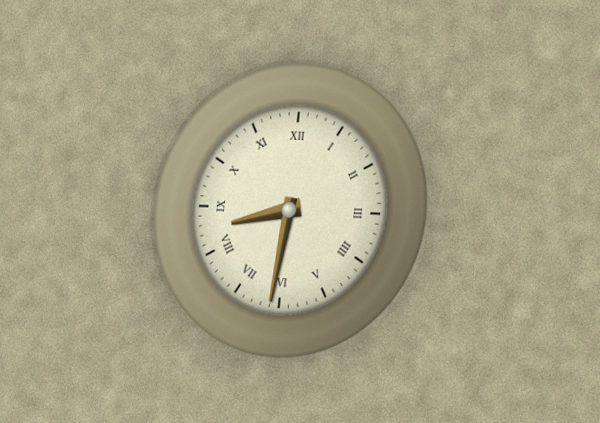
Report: 8:31
